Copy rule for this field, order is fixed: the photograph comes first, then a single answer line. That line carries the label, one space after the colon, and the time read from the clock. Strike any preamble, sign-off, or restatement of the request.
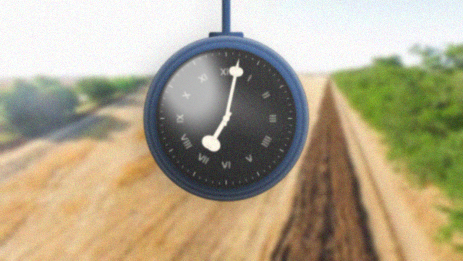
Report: 7:02
